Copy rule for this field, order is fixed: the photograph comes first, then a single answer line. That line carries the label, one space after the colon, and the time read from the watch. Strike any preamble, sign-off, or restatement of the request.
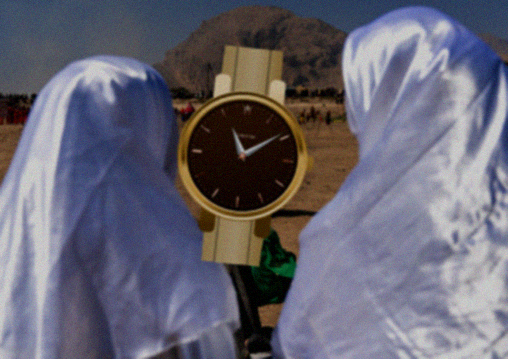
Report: 11:09
